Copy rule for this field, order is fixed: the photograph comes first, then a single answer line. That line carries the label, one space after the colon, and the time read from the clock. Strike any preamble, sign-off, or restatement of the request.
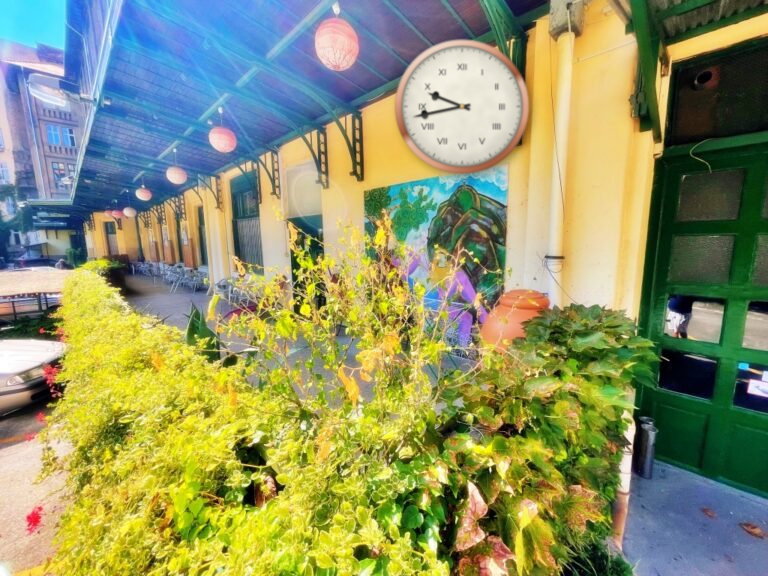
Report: 9:43
